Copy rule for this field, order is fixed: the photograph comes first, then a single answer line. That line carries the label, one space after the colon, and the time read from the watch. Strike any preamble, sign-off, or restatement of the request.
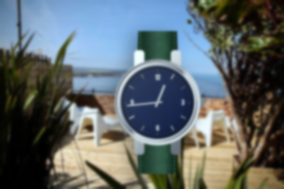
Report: 12:44
